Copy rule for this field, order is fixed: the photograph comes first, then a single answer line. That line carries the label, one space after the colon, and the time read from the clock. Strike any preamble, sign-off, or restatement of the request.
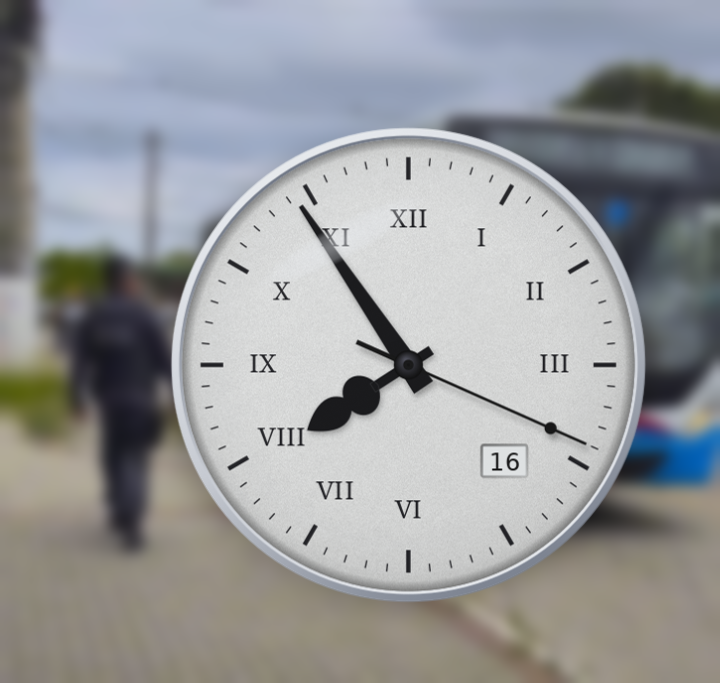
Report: 7:54:19
